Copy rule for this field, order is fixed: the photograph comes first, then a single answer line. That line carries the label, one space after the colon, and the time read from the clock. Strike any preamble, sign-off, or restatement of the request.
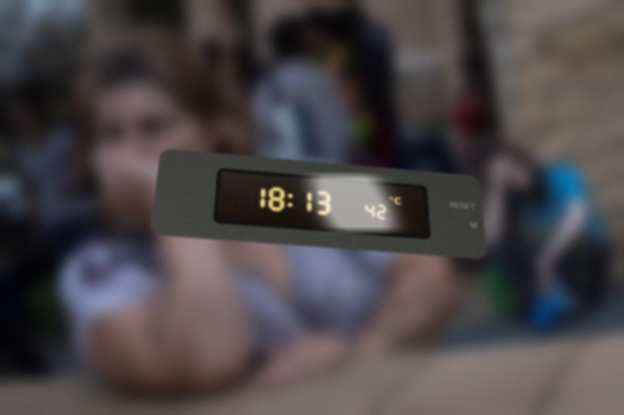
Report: 18:13
